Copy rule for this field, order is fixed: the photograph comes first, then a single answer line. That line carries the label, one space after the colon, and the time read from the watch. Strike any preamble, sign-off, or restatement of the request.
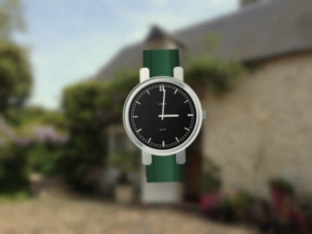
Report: 3:01
